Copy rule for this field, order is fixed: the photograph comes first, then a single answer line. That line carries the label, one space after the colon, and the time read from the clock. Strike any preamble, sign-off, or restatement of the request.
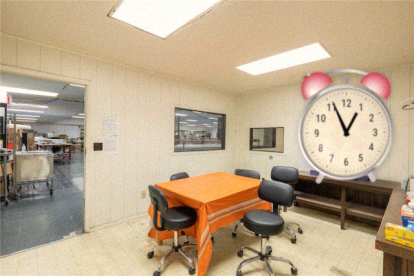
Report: 12:56
